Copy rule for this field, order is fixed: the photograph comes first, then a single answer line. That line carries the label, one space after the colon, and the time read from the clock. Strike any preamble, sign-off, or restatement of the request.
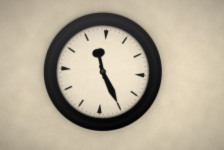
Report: 11:25
